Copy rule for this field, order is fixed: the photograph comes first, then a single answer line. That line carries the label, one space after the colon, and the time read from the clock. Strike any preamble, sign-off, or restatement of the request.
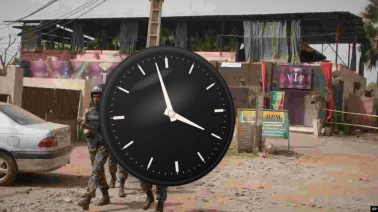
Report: 3:58
